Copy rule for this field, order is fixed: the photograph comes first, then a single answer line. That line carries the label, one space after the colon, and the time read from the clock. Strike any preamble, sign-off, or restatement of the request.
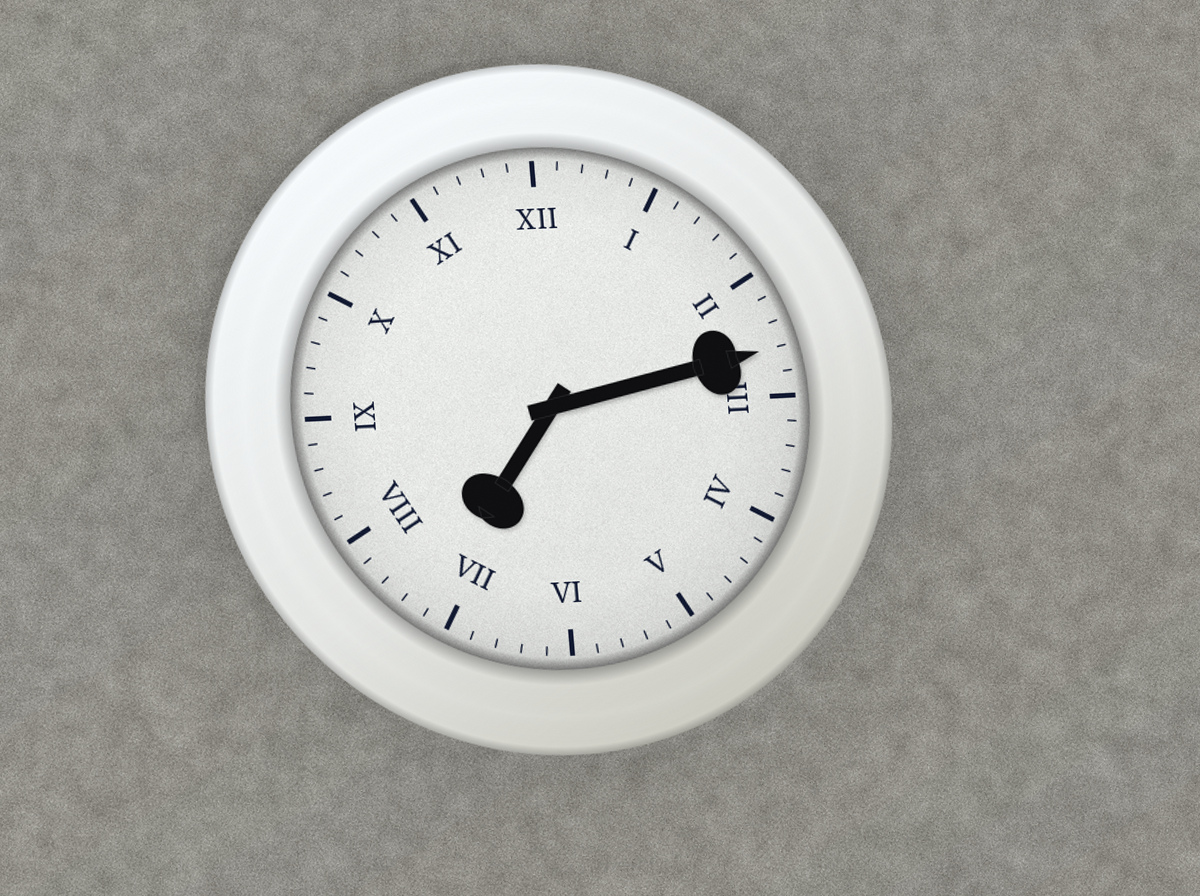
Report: 7:13
